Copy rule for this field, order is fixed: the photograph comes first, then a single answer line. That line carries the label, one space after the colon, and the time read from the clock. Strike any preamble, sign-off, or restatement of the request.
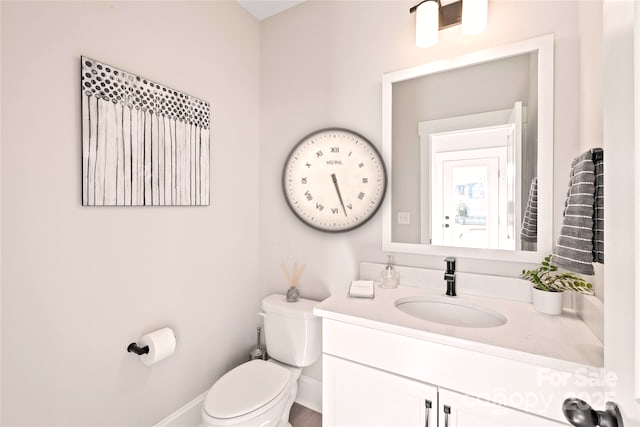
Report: 5:27
